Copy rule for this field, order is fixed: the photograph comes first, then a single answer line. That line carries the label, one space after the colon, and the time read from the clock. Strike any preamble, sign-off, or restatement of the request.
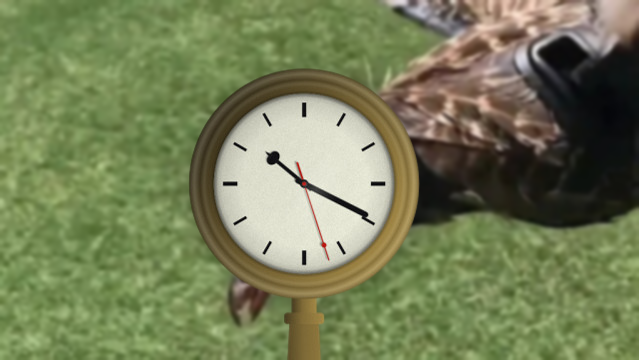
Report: 10:19:27
